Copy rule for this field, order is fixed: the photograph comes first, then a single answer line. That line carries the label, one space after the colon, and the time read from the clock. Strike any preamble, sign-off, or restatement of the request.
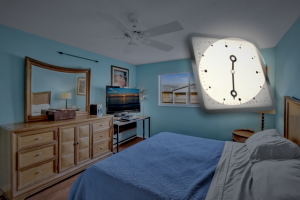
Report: 12:32
